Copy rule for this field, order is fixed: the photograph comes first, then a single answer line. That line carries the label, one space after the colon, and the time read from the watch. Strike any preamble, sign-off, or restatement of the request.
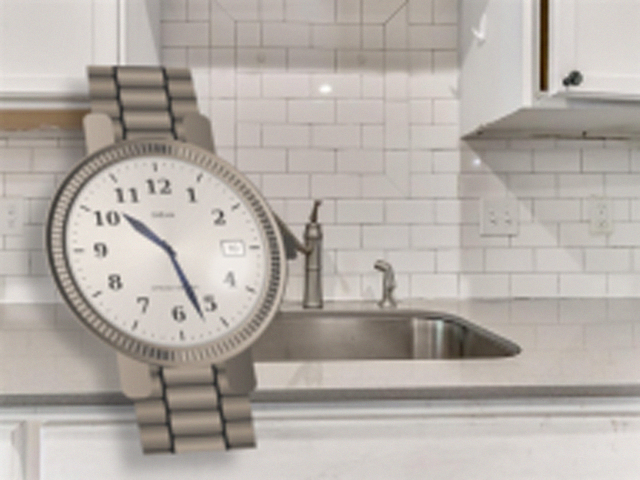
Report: 10:27
